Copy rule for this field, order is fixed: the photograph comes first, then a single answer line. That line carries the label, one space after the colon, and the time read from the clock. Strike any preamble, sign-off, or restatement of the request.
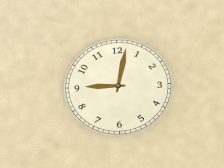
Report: 9:02
